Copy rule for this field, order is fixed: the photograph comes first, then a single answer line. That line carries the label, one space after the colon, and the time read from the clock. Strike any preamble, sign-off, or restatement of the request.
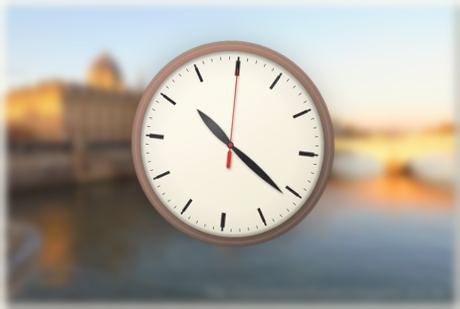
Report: 10:21:00
